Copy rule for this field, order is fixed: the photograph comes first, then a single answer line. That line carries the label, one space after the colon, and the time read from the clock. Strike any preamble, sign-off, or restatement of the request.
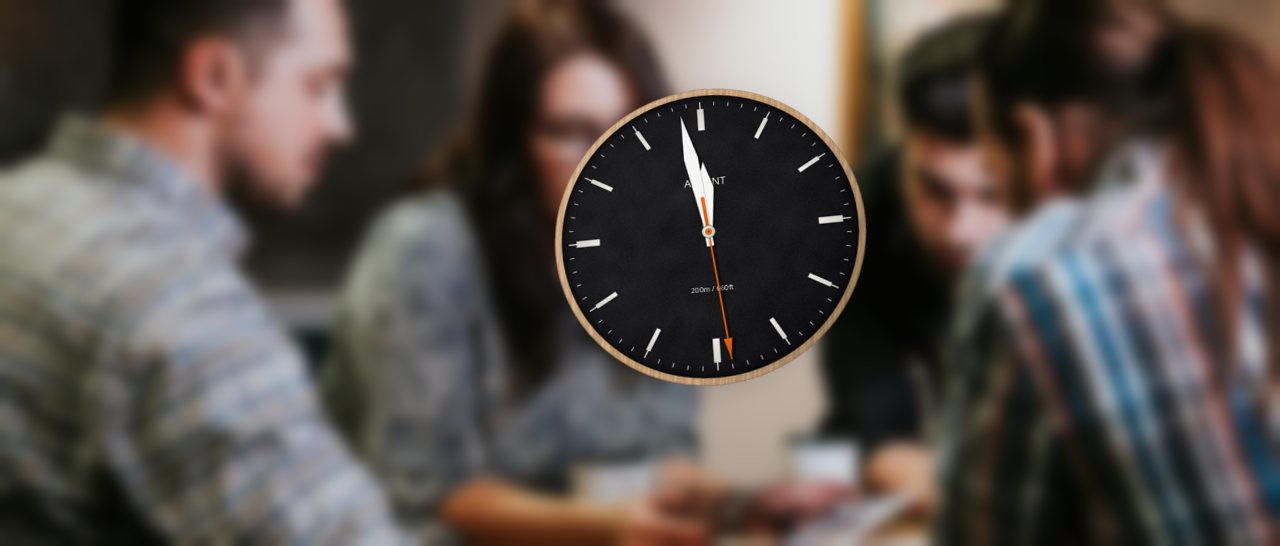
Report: 11:58:29
